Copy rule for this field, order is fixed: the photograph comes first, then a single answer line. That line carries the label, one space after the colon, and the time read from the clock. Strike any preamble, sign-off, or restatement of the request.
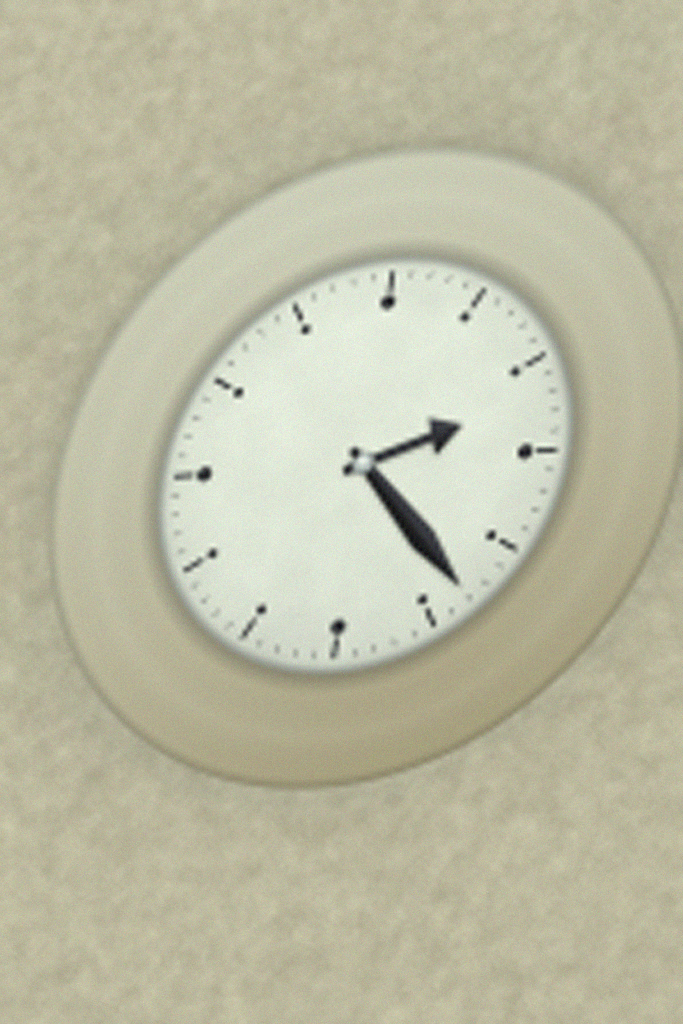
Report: 2:23
